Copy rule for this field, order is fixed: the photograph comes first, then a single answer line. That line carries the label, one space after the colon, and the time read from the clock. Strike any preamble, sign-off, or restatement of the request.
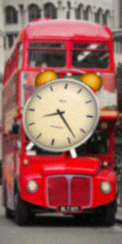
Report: 8:23
